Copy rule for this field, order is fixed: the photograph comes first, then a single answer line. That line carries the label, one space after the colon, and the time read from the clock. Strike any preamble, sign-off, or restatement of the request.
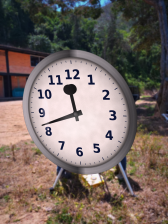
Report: 11:42
